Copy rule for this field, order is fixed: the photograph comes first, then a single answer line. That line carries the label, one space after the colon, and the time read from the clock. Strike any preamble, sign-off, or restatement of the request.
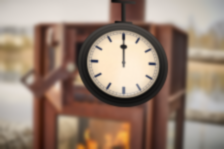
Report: 12:00
